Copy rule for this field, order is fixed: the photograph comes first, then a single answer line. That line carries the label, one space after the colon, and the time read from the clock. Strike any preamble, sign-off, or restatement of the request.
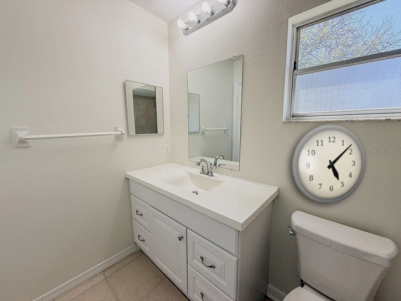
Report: 5:08
